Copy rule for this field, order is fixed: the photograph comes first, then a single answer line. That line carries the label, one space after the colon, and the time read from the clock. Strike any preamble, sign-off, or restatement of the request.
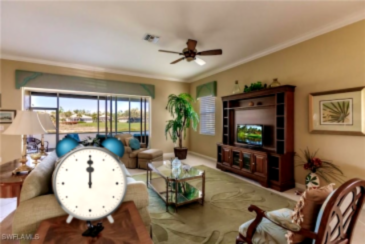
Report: 12:00
